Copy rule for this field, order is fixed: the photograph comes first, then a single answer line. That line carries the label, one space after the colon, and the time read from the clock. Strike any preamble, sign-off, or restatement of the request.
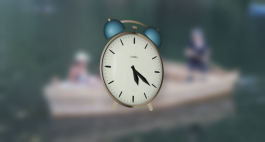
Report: 5:21
